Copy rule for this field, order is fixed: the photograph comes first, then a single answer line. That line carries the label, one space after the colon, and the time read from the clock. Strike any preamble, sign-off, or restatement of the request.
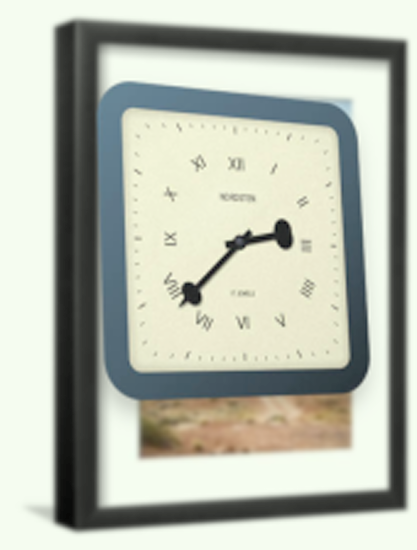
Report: 2:38
